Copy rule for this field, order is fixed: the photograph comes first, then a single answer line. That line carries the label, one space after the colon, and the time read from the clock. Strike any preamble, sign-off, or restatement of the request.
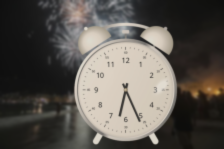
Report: 6:26
